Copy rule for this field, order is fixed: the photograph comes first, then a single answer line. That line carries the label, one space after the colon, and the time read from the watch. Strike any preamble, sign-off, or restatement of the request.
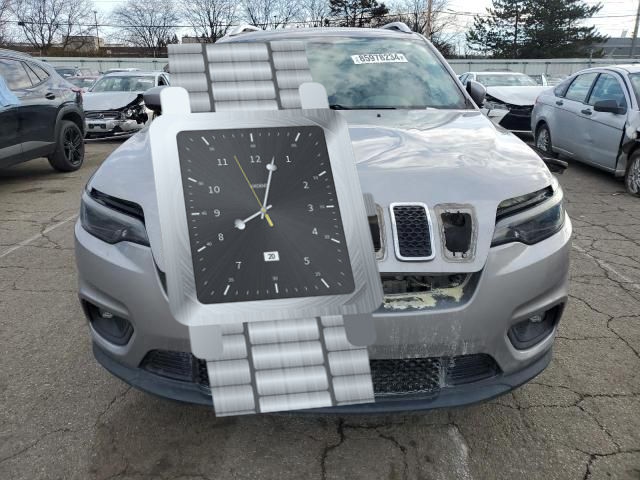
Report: 8:02:57
